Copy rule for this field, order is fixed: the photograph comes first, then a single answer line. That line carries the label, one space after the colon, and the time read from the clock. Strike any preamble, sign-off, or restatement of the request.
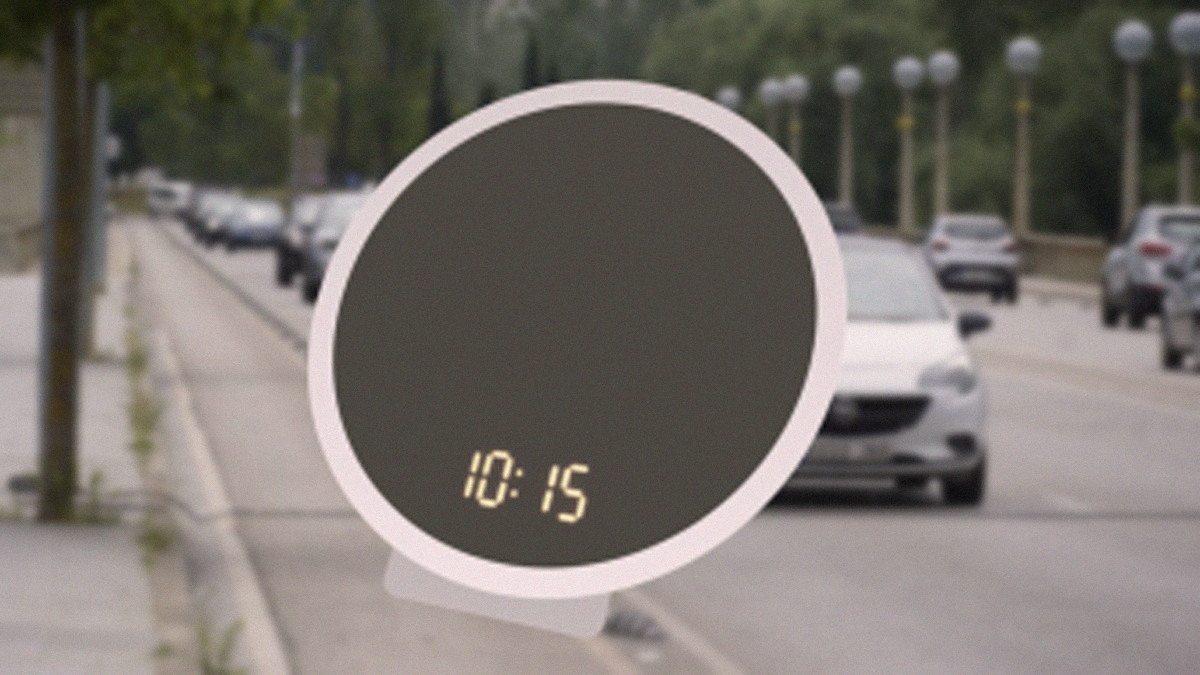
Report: 10:15
